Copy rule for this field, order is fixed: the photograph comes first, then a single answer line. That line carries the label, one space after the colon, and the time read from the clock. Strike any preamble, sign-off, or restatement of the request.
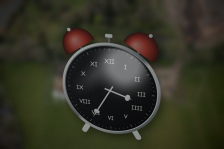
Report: 3:35
